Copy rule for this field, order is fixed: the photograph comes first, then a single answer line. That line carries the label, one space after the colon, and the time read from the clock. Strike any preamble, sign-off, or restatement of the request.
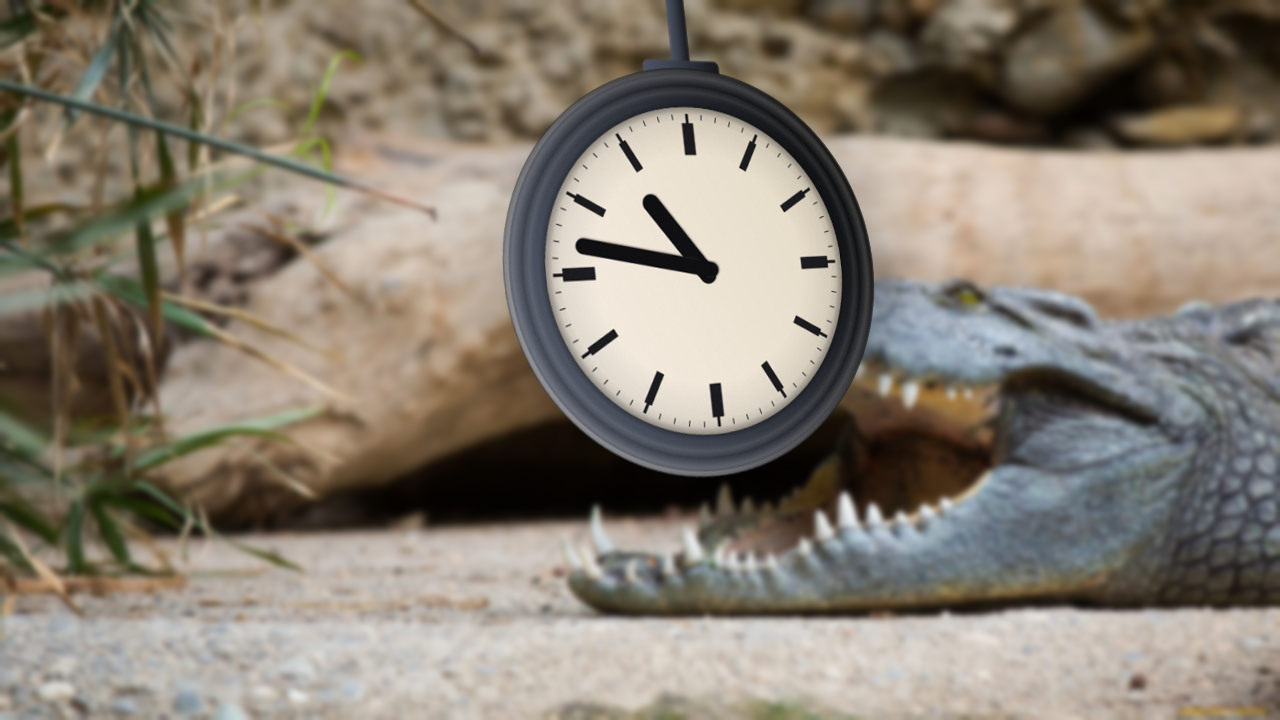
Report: 10:47
